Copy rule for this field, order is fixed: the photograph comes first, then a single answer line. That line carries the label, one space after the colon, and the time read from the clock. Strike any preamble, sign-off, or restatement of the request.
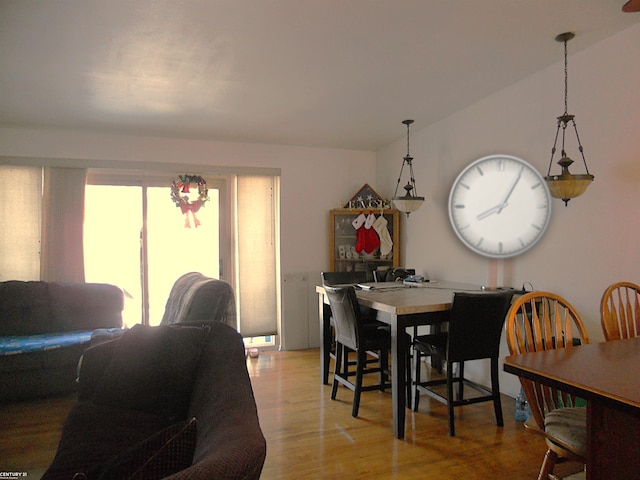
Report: 8:05
